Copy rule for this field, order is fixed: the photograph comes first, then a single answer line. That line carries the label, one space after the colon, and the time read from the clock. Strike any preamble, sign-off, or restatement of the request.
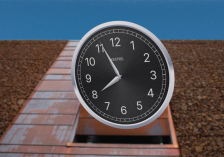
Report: 7:56
